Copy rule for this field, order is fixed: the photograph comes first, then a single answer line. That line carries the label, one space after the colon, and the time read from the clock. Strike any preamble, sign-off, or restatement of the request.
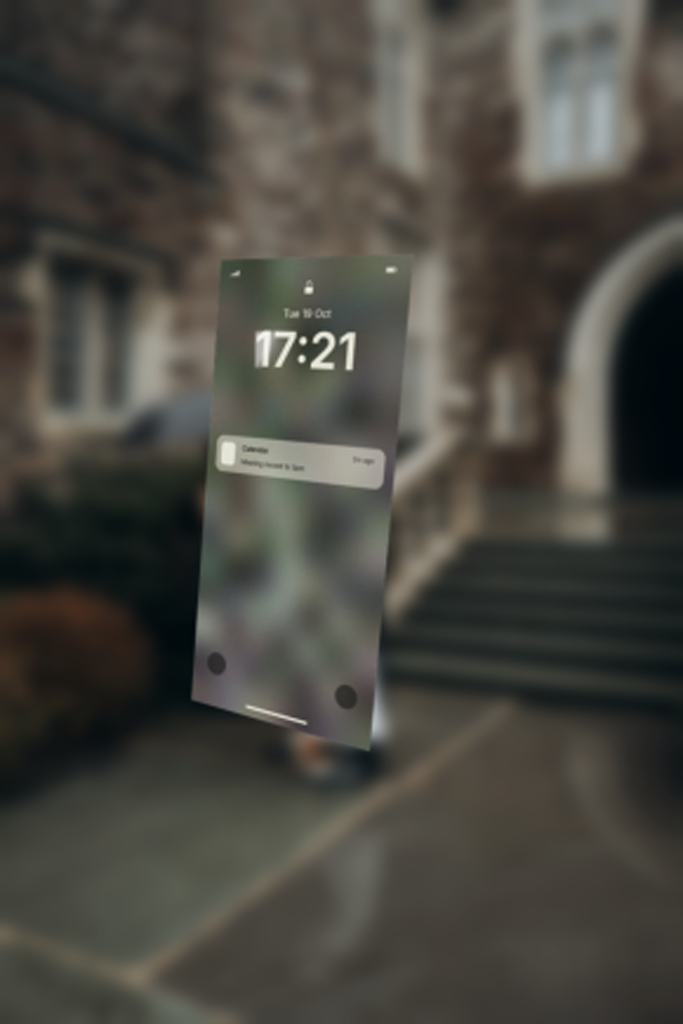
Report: 17:21
